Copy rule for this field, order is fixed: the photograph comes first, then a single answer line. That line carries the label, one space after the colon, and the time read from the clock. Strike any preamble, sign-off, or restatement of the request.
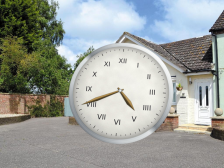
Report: 4:41
